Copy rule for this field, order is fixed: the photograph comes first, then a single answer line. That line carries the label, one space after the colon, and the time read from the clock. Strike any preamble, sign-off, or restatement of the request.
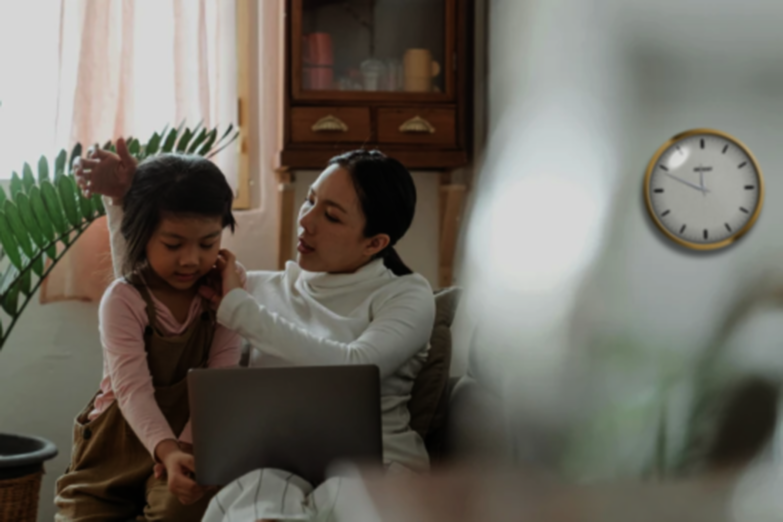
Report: 11:49
